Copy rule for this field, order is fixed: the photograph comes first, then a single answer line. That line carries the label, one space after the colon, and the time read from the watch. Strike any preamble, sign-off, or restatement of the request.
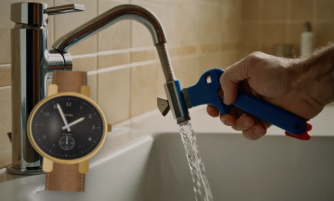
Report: 1:56
